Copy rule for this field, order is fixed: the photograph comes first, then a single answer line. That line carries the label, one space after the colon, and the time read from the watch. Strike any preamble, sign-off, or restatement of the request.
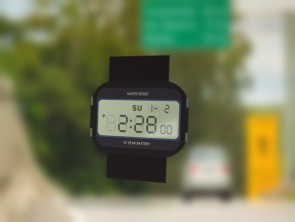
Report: 2:28:00
